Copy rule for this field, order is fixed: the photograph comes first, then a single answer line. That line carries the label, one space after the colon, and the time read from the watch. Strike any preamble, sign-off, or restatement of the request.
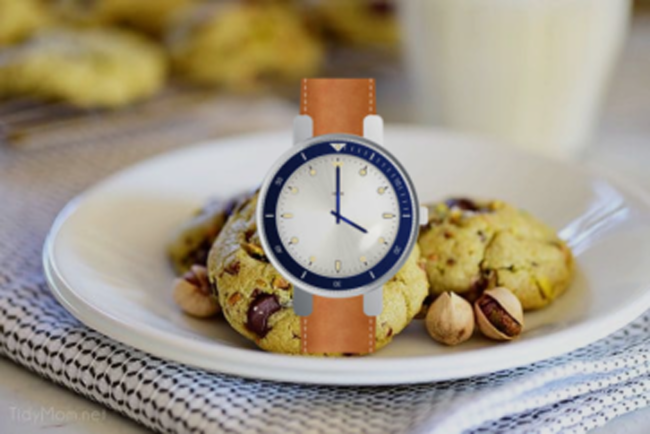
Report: 4:00
